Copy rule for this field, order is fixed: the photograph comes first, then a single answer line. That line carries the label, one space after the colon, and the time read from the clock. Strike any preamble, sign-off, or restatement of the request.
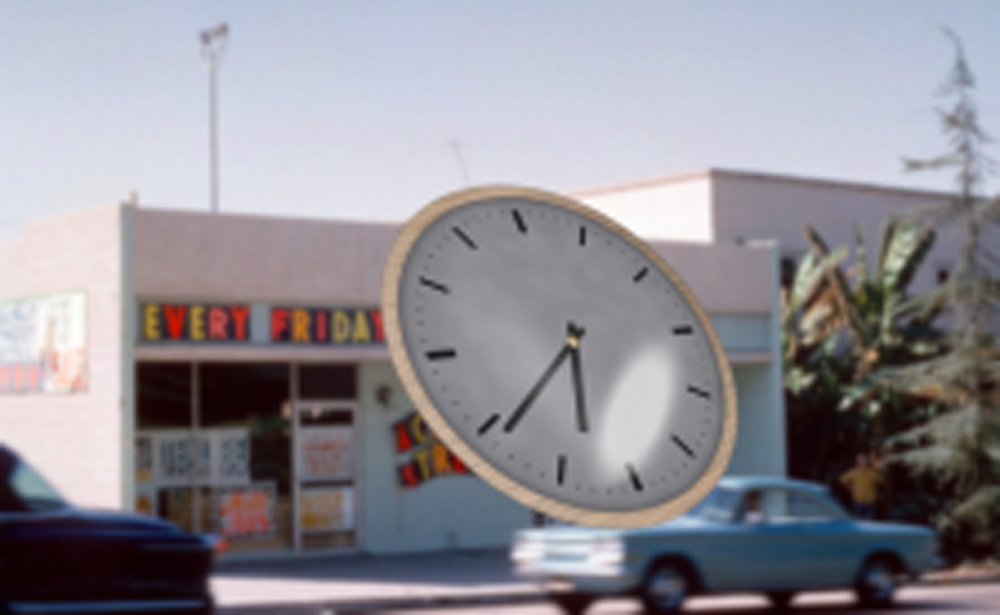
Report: 6:39
